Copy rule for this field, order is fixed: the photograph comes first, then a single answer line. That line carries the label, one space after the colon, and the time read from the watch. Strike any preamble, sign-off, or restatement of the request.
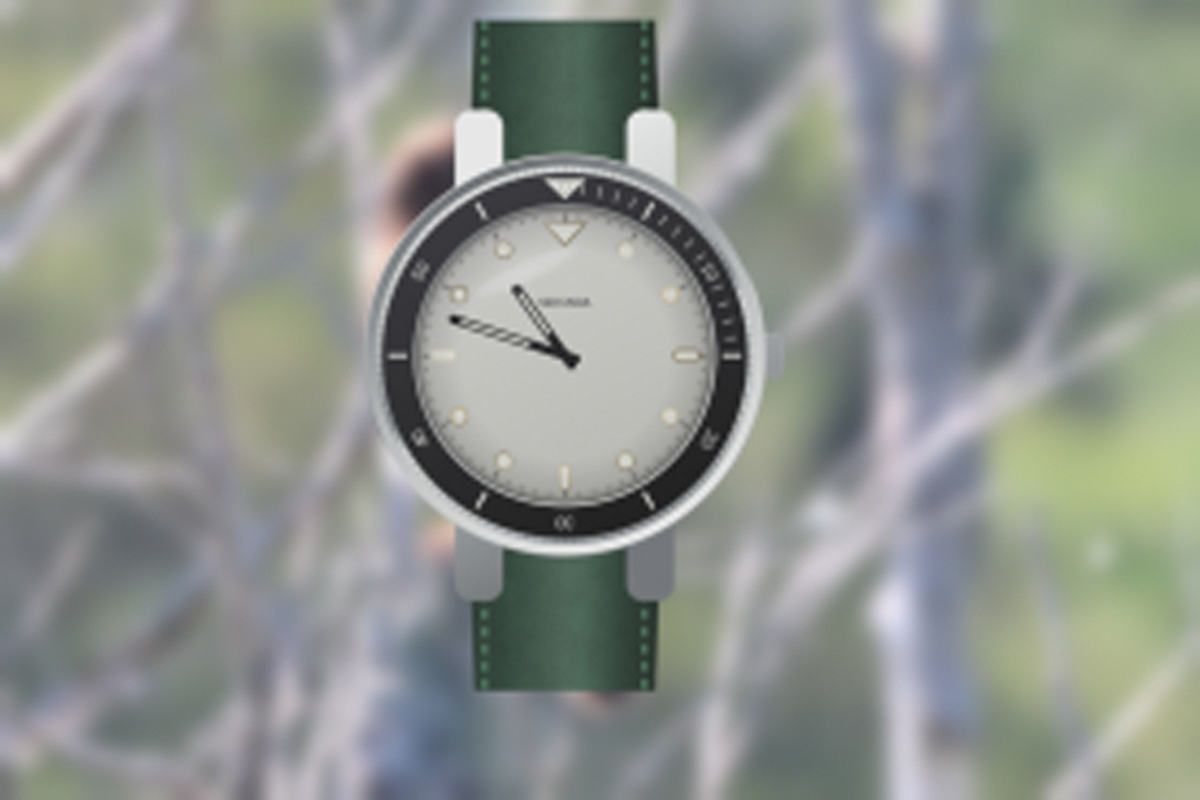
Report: 10:48
